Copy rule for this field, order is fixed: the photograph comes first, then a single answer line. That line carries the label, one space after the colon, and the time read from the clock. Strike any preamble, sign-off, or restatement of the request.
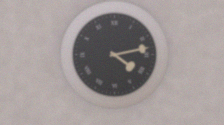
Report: 4:13
